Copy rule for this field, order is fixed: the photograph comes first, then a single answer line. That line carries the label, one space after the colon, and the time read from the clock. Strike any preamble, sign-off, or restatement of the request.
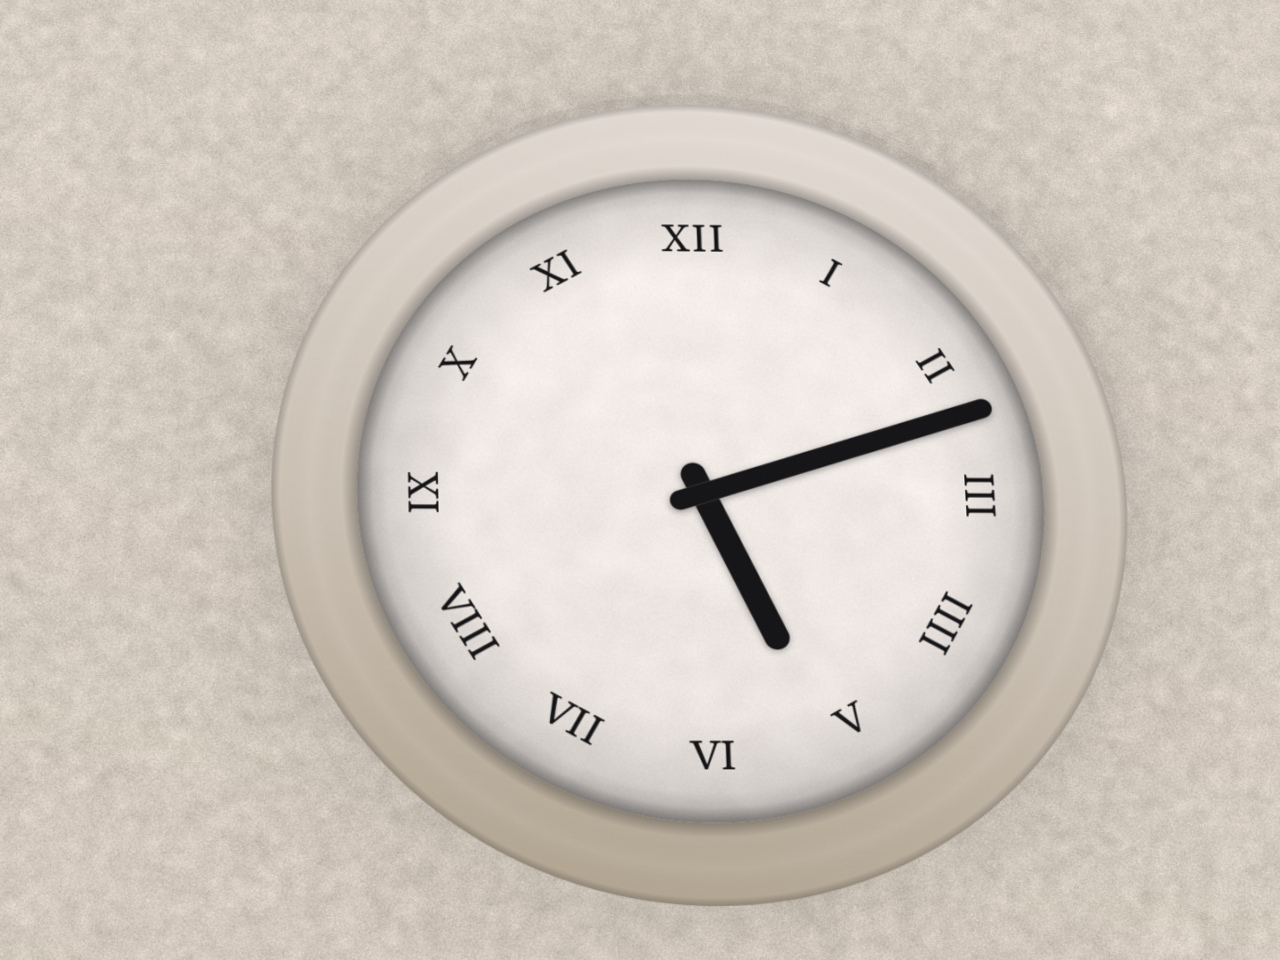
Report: 5:12
